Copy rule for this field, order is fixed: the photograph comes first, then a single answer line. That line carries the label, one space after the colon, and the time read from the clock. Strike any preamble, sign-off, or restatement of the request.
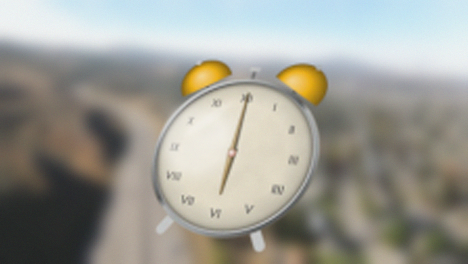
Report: 6:00
